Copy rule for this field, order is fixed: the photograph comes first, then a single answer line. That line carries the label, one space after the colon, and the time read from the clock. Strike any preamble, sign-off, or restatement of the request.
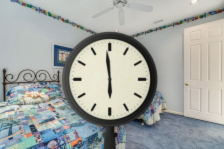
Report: 5:59
